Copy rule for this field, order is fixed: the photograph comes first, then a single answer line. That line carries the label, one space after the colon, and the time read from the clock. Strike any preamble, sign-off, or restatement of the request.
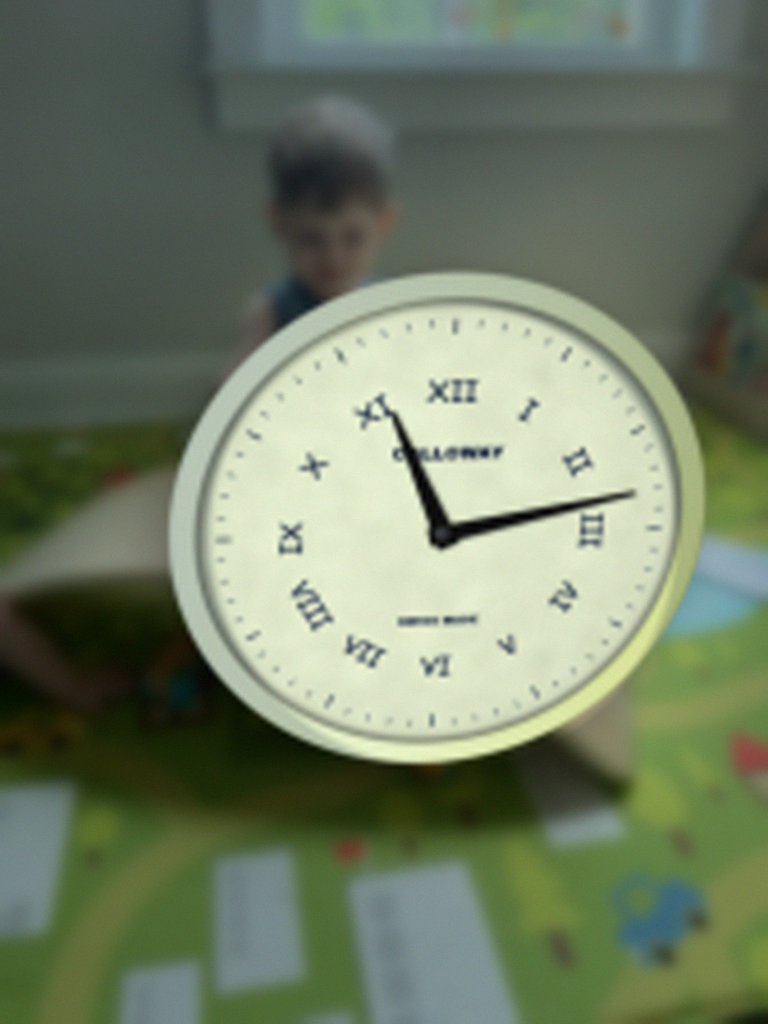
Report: 11:13
